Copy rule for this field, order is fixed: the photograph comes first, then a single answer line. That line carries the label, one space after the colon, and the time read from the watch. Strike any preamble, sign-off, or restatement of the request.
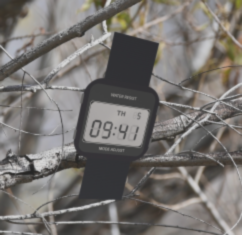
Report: 9:41
